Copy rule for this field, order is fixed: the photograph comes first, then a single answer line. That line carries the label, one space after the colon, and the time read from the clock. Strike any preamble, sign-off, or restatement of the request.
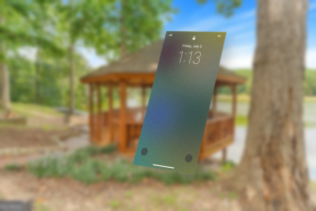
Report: 1:13
